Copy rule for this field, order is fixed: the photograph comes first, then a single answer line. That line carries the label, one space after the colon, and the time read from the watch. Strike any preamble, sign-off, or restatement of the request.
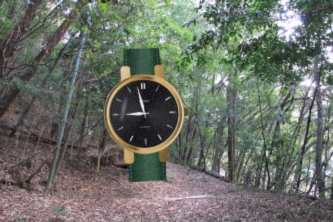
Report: 8:58
